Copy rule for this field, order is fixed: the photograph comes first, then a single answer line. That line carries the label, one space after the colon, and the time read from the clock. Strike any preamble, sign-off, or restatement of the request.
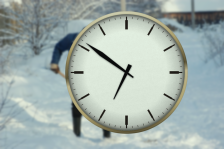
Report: 6:51
